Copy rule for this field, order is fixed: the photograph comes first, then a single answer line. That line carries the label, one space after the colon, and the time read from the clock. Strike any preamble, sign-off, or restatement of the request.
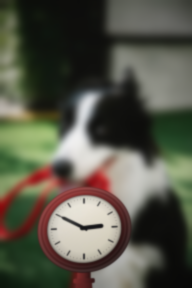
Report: 2:50
